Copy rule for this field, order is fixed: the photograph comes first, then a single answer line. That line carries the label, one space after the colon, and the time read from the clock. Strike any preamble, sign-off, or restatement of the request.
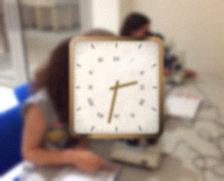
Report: 2:32
